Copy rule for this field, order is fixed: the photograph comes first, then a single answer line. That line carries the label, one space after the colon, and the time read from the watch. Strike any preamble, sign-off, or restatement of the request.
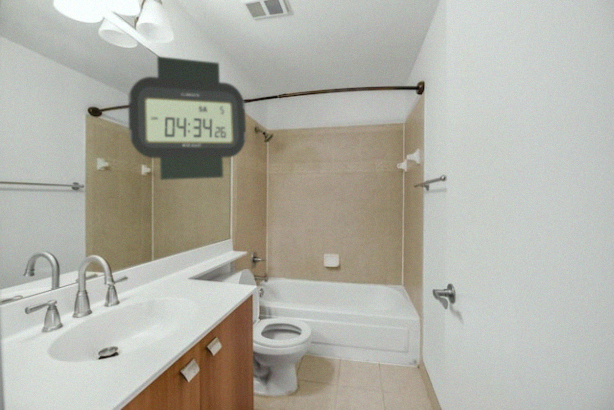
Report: 4:34:26
